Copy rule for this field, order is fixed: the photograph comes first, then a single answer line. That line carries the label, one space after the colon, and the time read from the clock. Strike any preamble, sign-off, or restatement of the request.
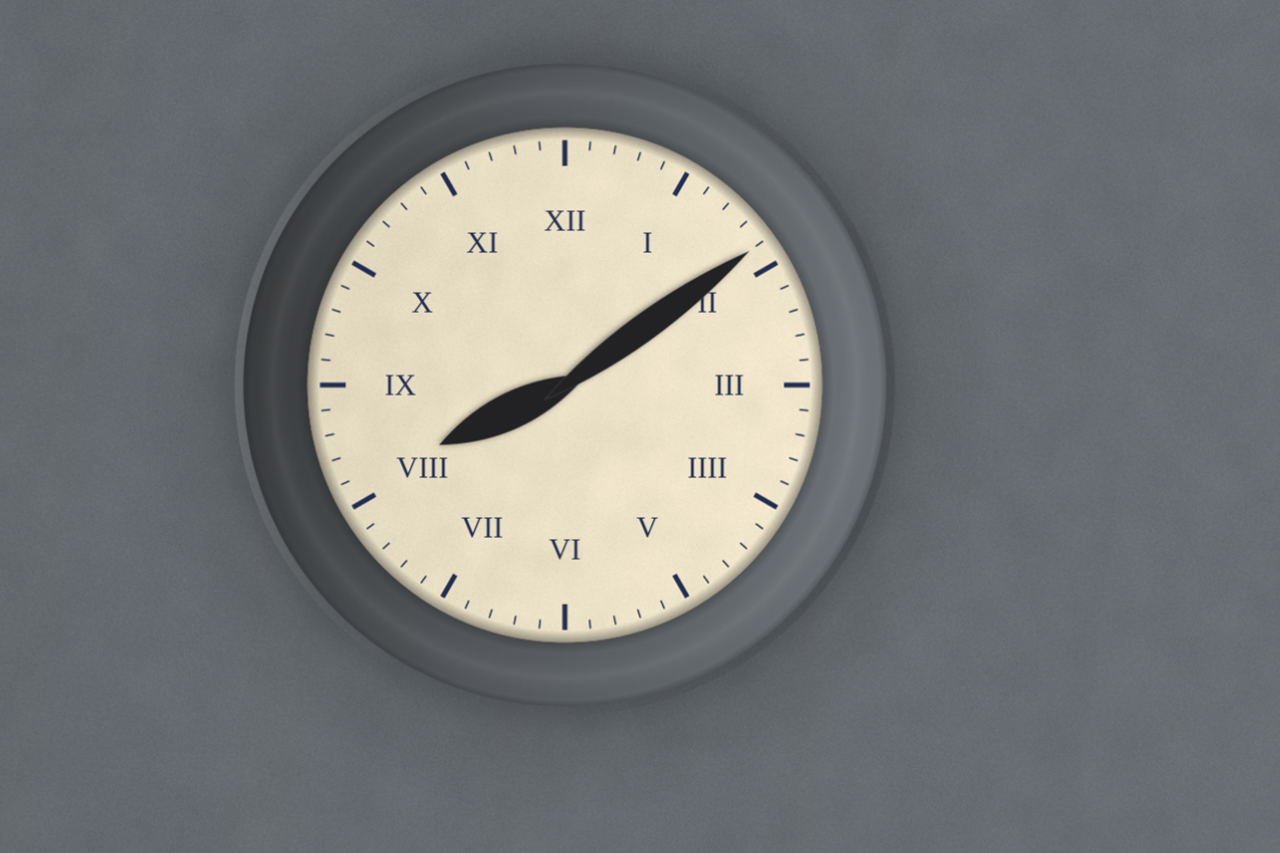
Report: 8:09
